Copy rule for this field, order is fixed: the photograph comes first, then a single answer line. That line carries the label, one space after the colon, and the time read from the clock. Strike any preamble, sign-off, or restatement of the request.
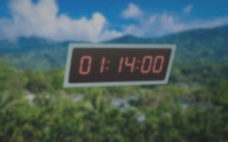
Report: 1:14:00
